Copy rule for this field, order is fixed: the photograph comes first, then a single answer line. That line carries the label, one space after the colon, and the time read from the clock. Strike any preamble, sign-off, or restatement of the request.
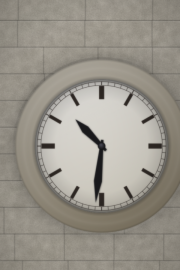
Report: 10:31
